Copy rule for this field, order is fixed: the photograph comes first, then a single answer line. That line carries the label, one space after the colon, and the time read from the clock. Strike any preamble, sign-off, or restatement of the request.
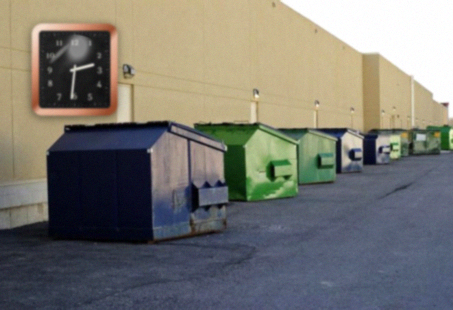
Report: 2:31
